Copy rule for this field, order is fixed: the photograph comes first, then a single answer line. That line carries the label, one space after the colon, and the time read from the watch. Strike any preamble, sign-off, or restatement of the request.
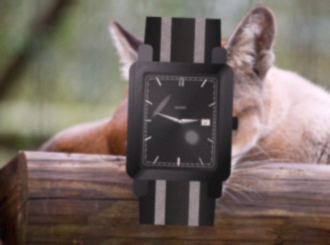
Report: 2:48
